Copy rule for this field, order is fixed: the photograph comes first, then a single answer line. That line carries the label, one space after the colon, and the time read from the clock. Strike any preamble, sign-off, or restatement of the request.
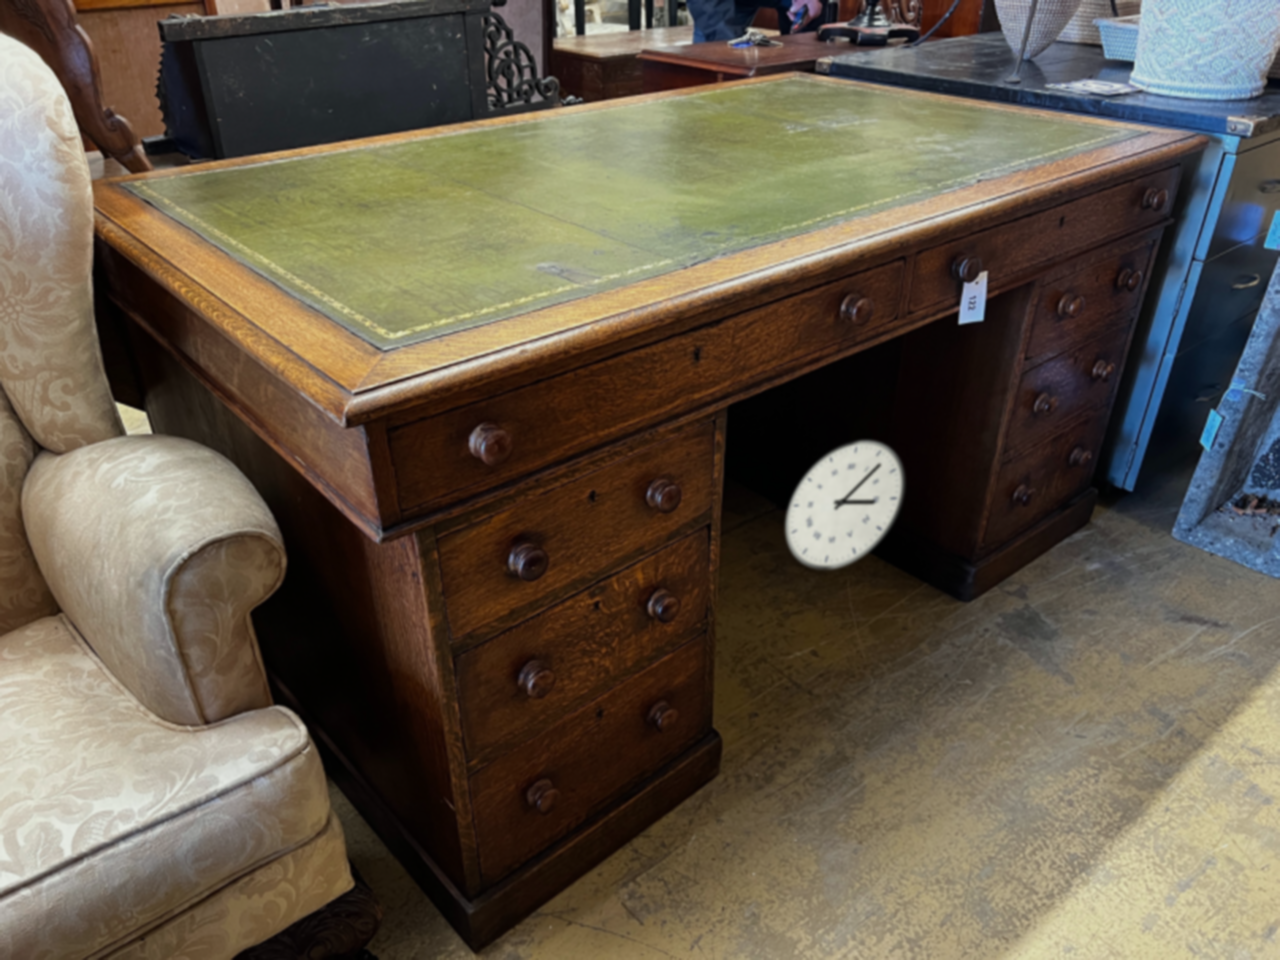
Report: 3:07
